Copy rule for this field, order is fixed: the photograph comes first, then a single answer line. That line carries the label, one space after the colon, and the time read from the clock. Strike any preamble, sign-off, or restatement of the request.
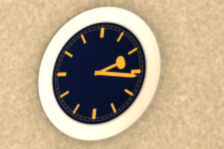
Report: 2:16
